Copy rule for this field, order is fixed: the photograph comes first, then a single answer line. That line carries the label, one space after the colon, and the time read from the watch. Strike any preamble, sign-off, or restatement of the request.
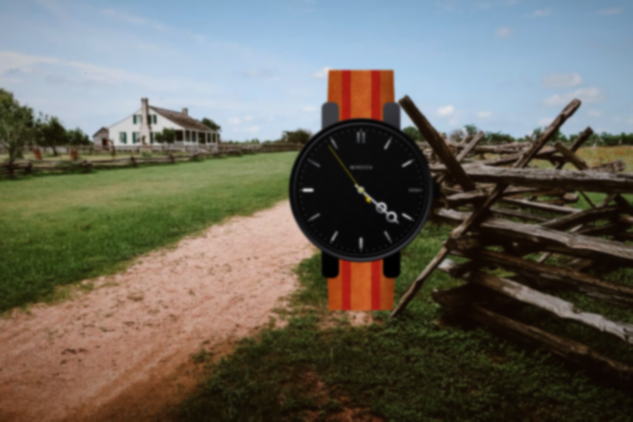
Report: 4:21:54
